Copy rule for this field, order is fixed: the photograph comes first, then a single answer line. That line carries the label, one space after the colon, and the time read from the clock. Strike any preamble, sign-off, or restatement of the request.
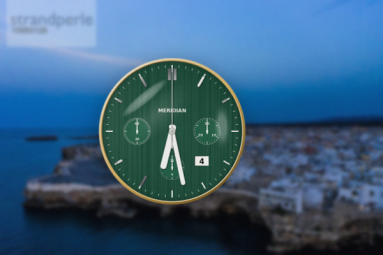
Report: 6:28
